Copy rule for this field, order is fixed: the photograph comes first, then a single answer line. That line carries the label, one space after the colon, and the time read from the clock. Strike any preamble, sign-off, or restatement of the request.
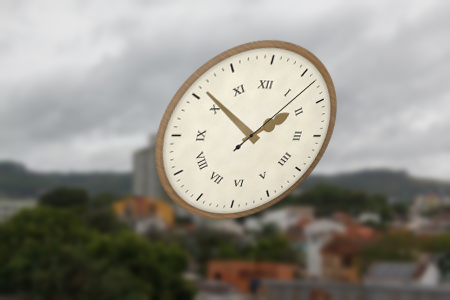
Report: 1:51:07
